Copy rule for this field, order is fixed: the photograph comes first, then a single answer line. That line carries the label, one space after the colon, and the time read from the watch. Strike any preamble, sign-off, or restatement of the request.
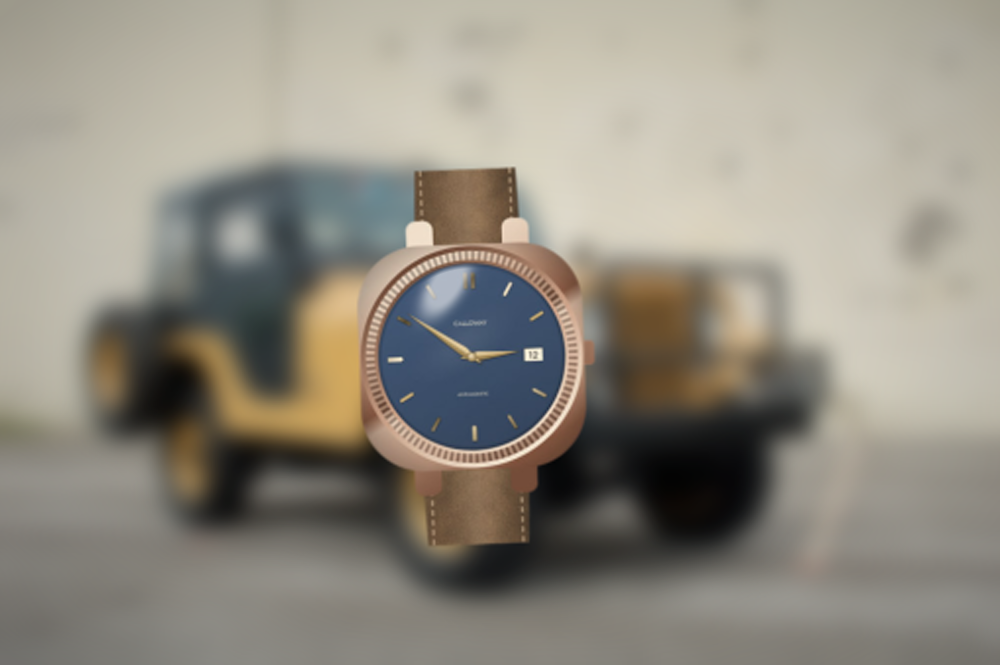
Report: 2:51
